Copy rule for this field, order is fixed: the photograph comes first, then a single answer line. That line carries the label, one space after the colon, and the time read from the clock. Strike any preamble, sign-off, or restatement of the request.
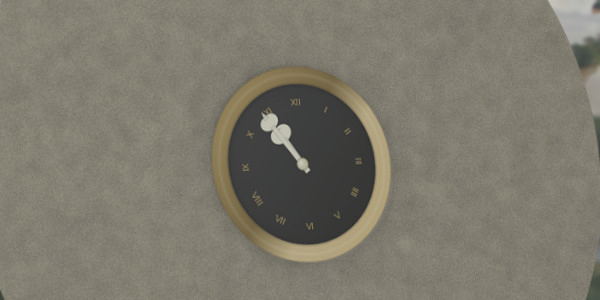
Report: 10:54
